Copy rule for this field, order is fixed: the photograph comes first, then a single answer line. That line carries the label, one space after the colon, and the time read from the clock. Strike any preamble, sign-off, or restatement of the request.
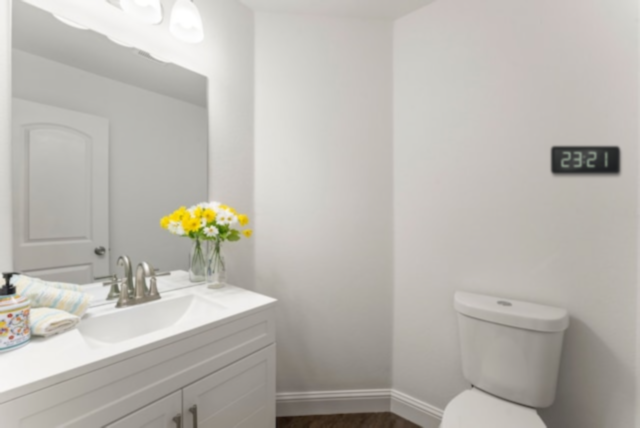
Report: 23:21
